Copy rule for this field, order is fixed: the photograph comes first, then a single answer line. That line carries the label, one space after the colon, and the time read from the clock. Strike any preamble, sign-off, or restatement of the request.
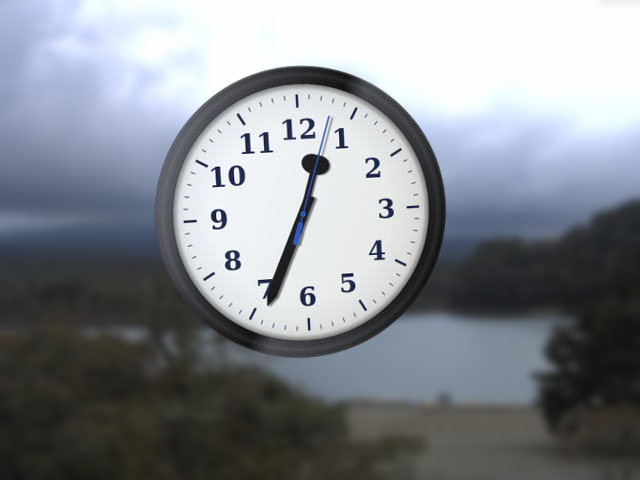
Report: 12:34:03
